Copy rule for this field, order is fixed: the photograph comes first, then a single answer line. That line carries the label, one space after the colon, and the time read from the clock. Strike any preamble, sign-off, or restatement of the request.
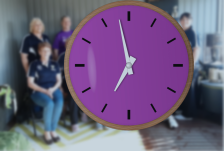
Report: 6:58
